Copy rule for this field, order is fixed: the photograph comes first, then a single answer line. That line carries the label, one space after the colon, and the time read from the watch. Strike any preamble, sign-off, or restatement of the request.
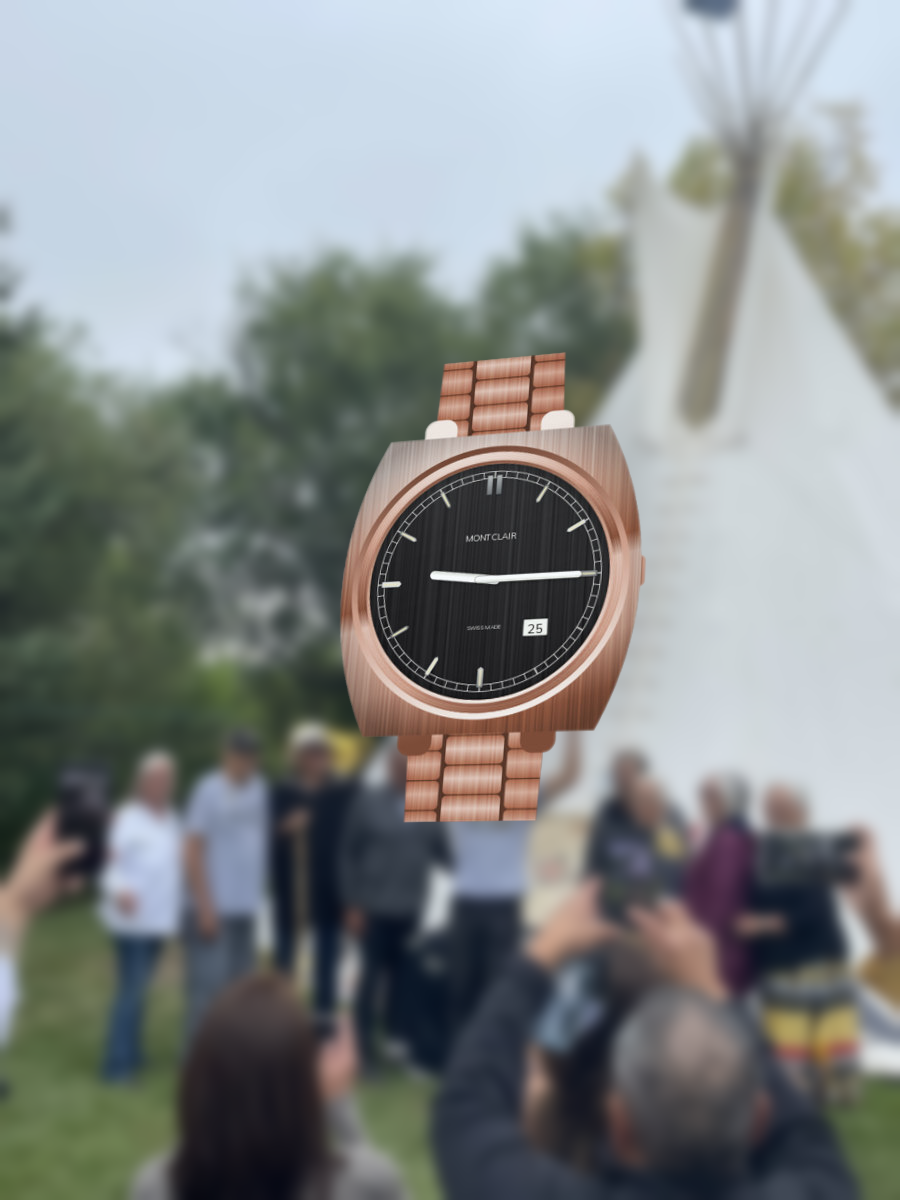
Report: 9:15
